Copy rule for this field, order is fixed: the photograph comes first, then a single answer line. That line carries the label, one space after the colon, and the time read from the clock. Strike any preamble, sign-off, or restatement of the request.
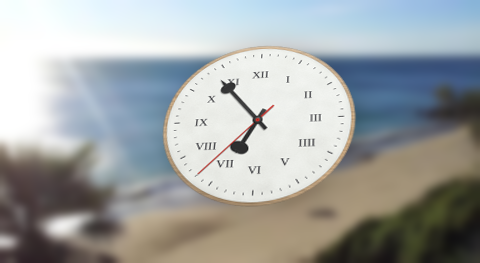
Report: 6:53:37
